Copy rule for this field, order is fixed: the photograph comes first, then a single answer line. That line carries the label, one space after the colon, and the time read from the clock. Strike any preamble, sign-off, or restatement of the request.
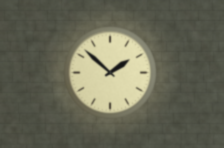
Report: 1:52
